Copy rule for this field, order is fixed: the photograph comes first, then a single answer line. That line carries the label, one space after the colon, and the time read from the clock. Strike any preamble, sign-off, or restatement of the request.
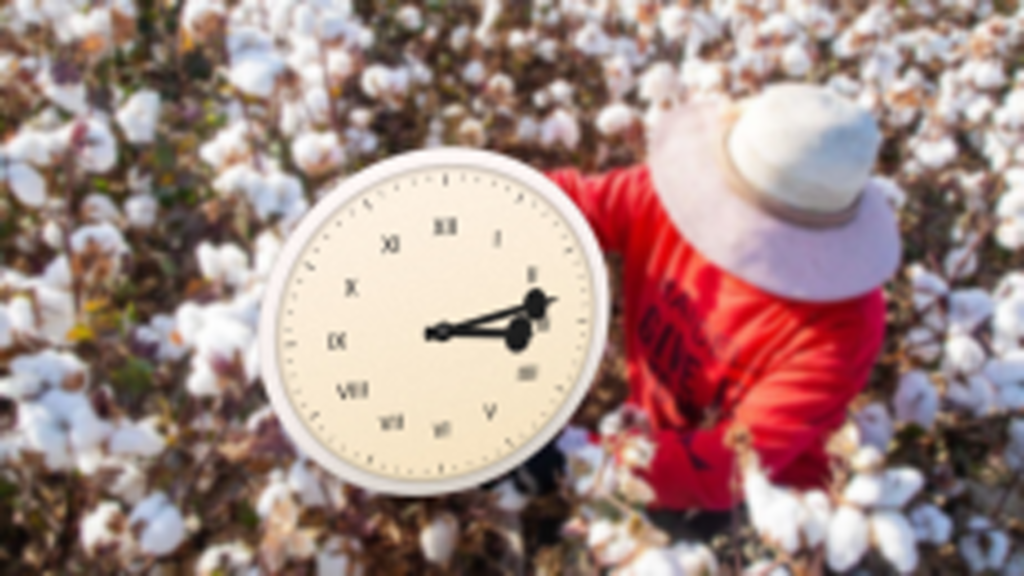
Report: 3:13
